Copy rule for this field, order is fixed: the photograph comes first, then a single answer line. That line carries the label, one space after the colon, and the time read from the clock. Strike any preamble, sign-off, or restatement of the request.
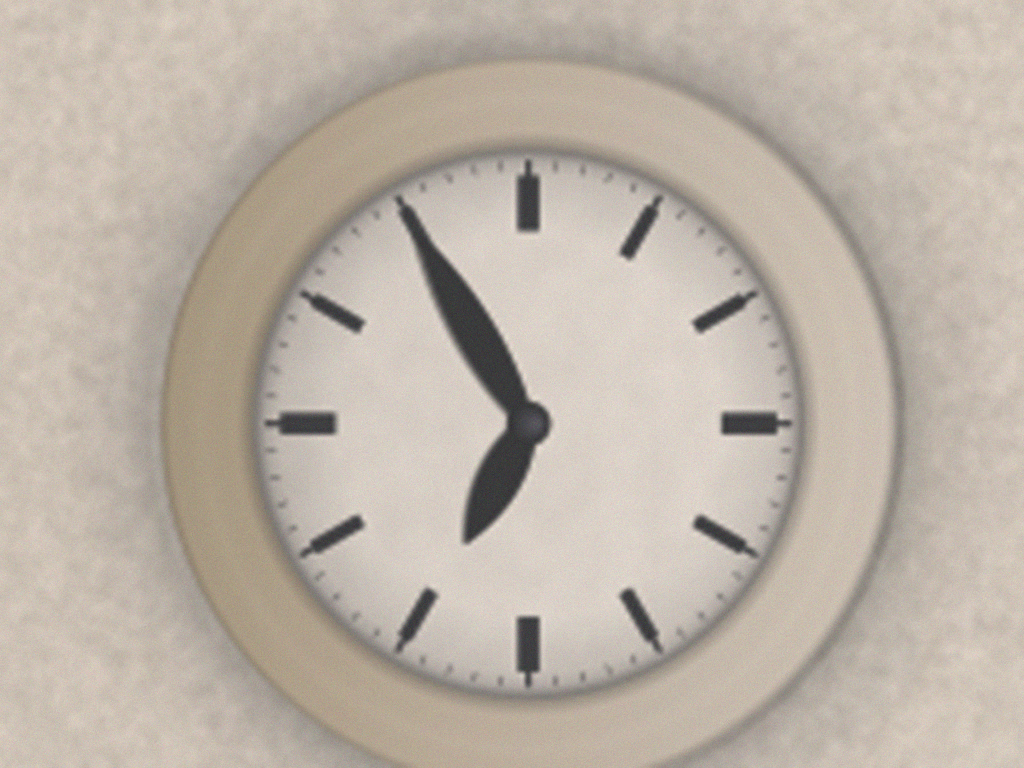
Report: 6:55
